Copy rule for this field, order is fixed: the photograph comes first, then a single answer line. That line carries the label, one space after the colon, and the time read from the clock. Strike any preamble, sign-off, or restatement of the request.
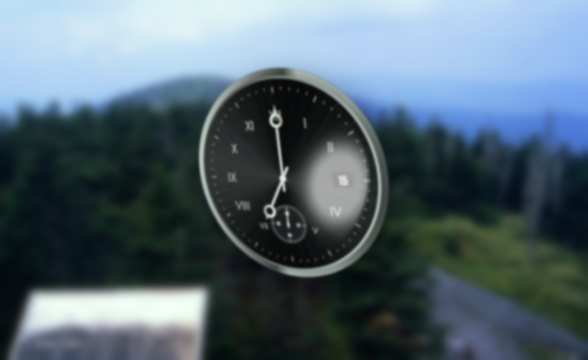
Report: 7:00
